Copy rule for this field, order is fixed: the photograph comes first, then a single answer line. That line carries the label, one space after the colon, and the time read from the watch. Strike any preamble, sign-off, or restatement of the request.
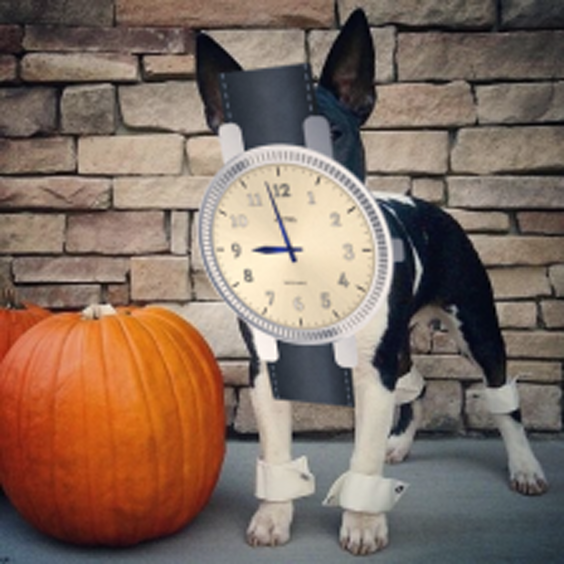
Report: 8:58
